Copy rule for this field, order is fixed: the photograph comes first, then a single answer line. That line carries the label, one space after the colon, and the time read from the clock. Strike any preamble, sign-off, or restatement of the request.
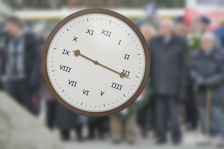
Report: 9:16
